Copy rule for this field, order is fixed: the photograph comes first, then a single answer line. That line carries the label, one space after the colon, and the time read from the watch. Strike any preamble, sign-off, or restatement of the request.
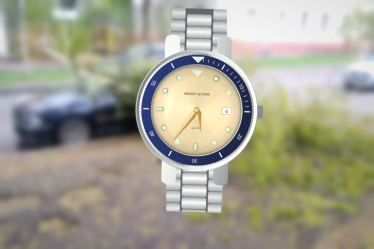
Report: 5:36
